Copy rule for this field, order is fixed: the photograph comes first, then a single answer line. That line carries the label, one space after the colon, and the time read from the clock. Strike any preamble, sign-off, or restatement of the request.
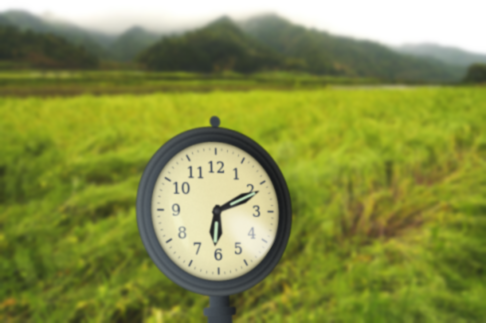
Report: 6:11
